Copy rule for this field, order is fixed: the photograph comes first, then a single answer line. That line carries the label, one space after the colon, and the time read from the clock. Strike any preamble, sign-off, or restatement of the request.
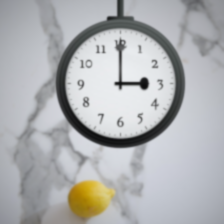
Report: 3:00
